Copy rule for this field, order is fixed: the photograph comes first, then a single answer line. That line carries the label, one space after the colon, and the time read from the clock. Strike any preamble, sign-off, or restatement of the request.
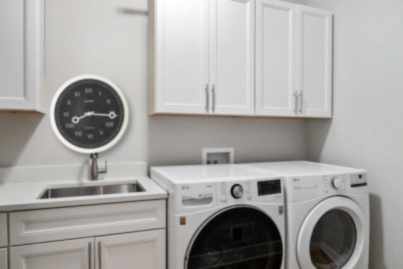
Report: 8:16
